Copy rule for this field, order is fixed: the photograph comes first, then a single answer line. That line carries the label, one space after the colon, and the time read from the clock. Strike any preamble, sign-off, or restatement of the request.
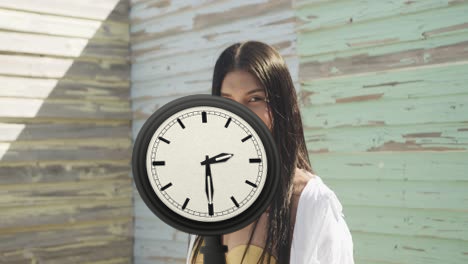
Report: 2:30
